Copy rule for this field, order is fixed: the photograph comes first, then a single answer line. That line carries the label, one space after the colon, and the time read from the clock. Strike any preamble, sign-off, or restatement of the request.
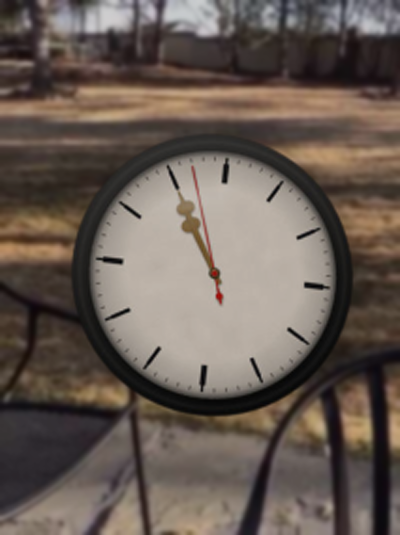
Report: 10:54:57
